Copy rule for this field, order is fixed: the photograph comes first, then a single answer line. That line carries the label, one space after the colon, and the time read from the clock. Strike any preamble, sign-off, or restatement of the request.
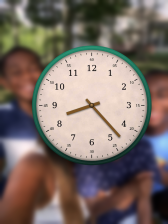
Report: 8:23
